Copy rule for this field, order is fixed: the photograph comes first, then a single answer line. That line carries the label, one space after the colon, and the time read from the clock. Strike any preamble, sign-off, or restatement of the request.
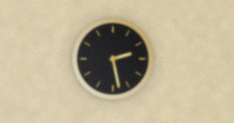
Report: 2:28
